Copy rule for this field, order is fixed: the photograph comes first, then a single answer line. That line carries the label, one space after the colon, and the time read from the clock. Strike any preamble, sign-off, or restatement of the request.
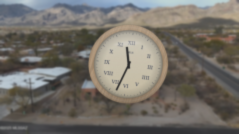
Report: 11:33
